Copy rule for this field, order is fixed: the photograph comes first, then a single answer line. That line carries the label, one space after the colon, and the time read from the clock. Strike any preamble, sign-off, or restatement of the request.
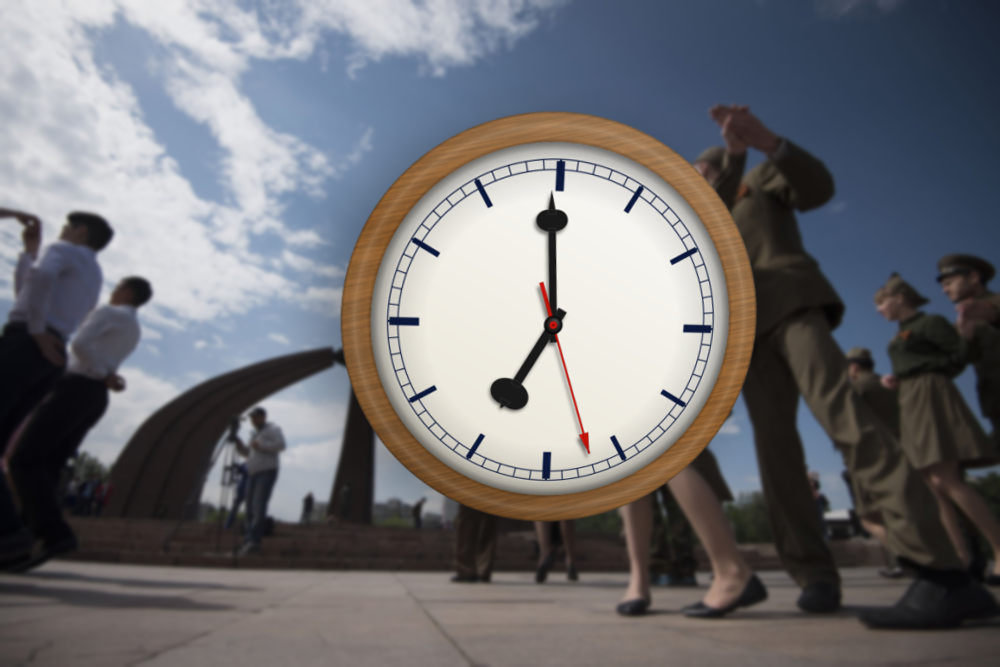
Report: 6:59:27
